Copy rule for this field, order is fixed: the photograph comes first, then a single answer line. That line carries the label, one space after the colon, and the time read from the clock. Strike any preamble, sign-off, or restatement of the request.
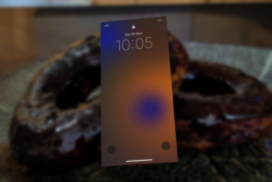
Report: 10:05
